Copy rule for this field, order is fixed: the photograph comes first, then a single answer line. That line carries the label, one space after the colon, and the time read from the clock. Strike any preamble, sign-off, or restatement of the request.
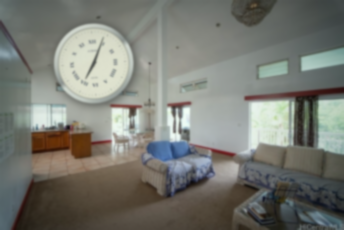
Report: 7:04
